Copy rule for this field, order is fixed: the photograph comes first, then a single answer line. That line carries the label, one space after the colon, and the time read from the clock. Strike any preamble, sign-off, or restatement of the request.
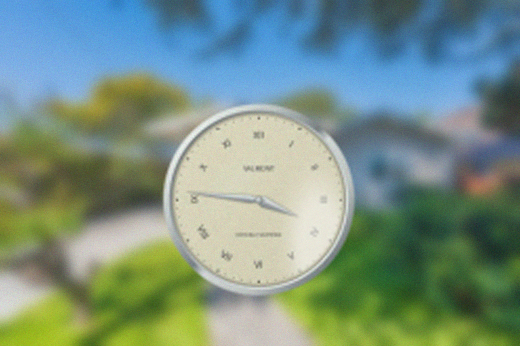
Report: 3:46
